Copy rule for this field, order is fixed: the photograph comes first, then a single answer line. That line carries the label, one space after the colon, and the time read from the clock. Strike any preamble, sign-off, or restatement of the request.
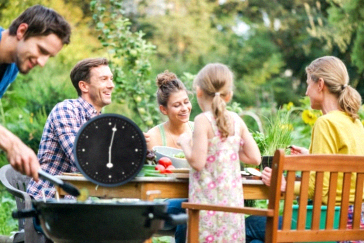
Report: 6:02
